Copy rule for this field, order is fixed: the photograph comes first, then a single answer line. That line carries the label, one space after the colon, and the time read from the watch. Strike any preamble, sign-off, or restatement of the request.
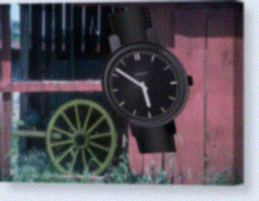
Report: 5:52
